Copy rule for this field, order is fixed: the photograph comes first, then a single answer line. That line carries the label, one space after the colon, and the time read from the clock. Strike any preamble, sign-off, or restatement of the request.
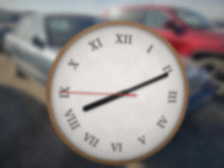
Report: 8:10:45
